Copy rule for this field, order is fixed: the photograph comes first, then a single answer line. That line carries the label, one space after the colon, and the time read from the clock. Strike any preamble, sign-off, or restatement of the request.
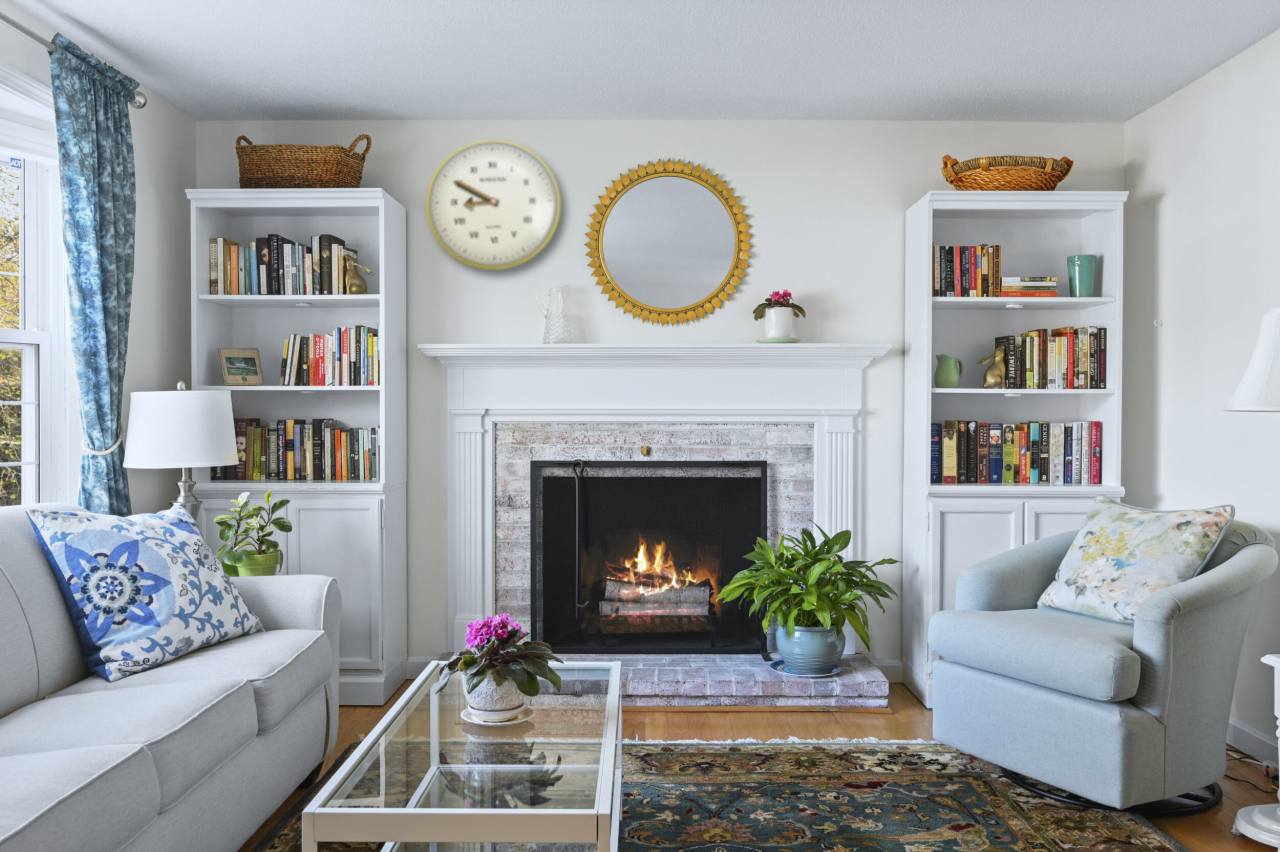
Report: 8:50
